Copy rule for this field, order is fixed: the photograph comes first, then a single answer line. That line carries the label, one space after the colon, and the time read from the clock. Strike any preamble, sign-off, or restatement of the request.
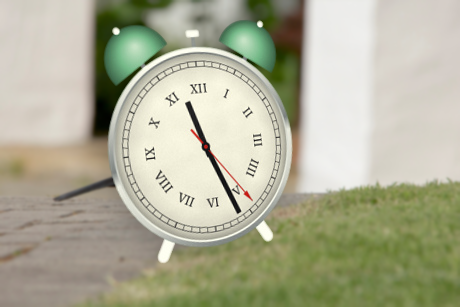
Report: 11:26:24
